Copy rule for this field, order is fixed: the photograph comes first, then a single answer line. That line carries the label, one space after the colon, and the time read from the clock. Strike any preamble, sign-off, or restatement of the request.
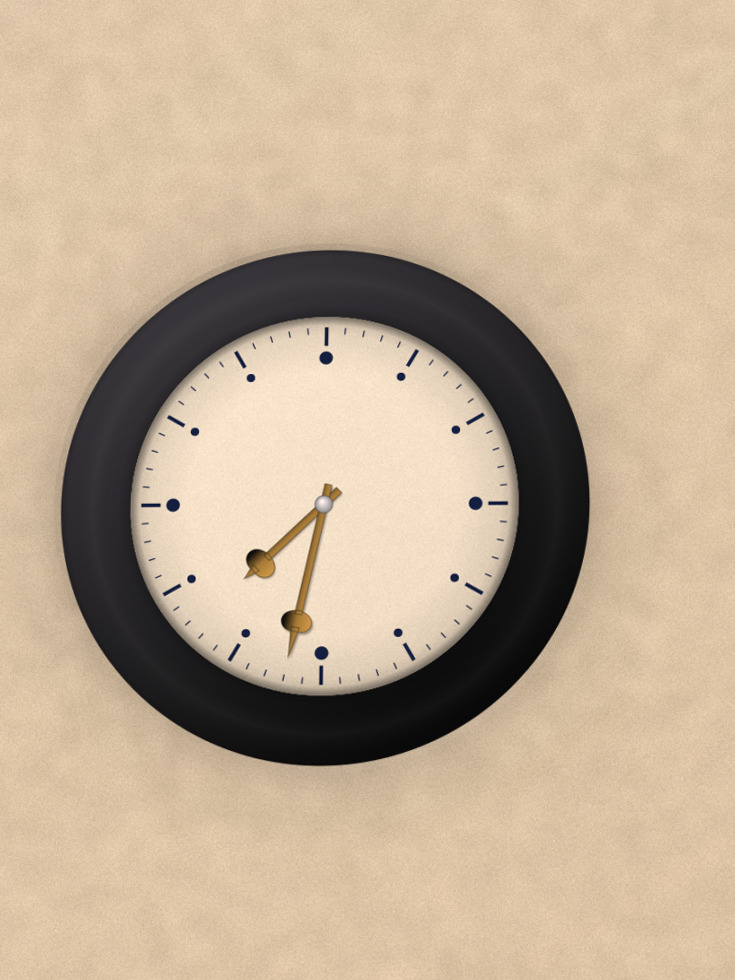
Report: 7:32
